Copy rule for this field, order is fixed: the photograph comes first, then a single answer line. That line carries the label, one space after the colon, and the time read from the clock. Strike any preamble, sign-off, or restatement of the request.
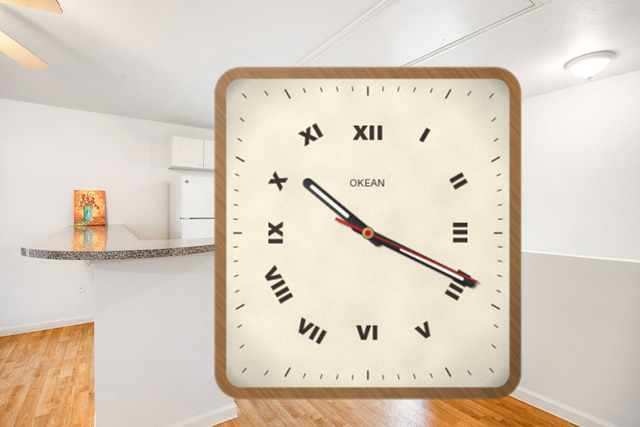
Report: 10:19:19
